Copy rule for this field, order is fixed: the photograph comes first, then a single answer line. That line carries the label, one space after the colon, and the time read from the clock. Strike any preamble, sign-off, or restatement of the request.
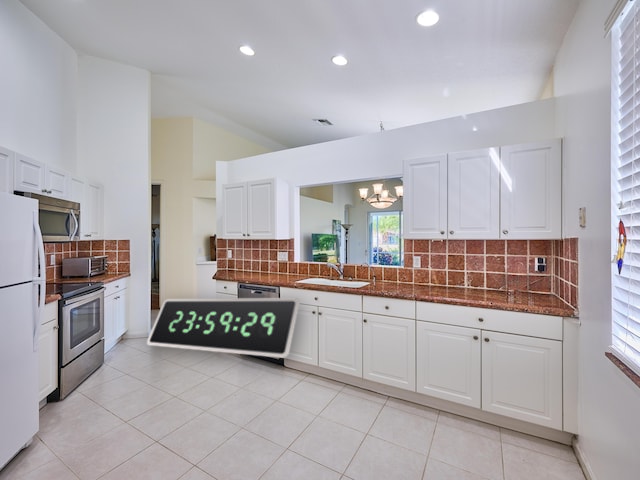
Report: 23:59:29
